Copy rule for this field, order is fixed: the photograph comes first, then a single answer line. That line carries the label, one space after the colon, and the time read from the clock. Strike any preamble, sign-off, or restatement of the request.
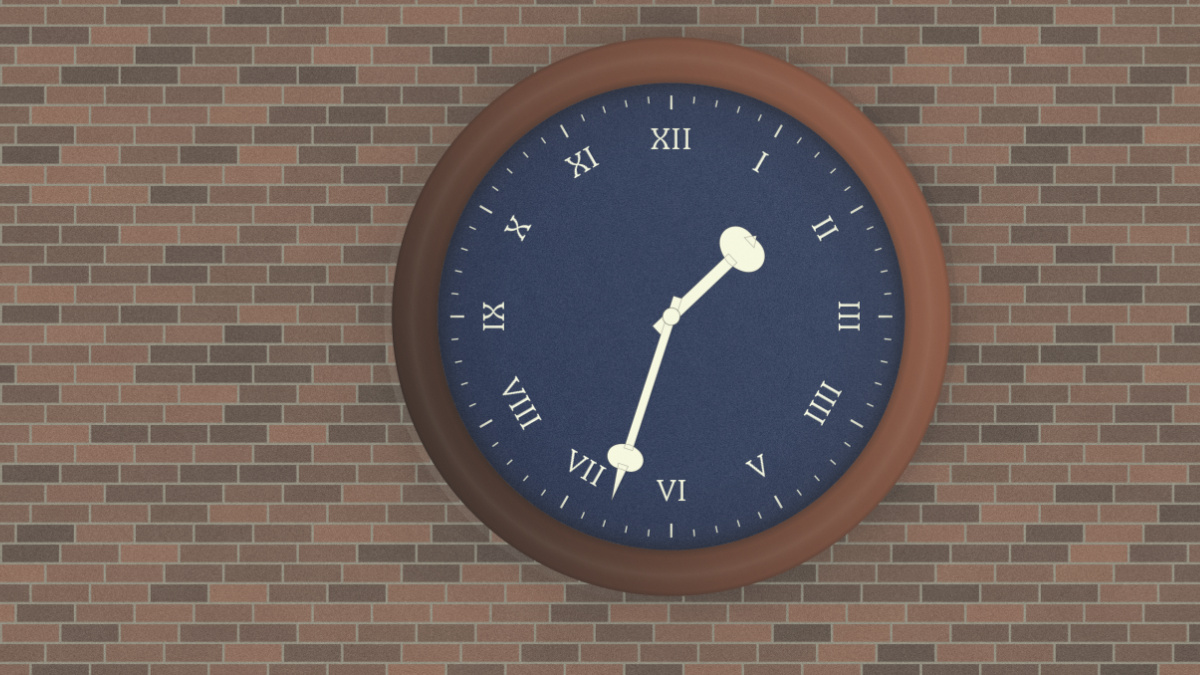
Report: 1:33
